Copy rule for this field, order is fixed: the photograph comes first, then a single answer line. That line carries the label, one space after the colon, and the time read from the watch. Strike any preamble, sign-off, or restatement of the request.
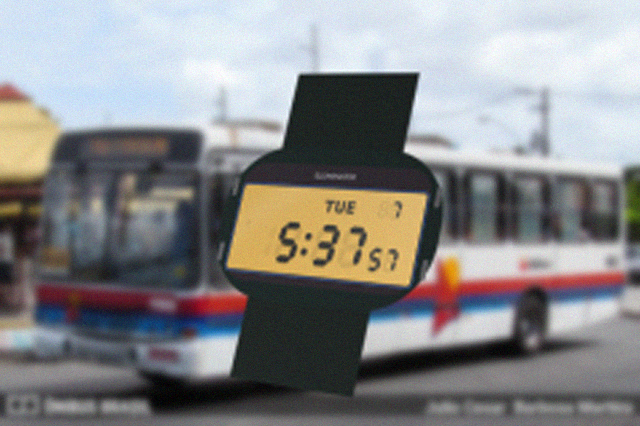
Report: 5:37:57
